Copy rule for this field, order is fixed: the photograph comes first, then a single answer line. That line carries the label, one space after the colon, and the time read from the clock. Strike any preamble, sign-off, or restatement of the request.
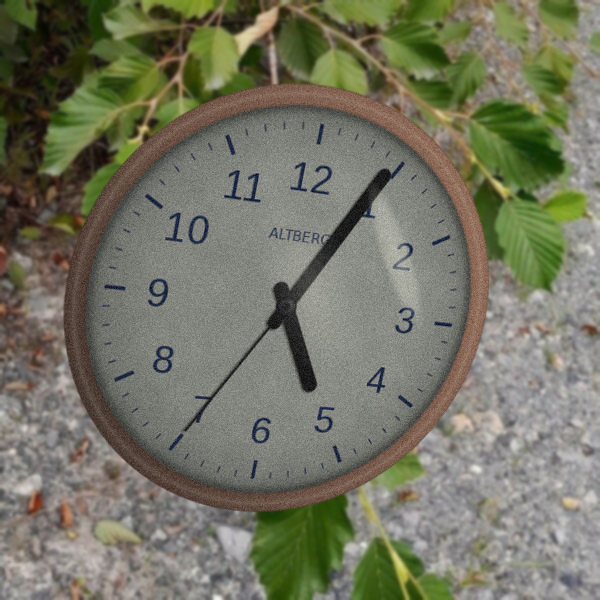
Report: 5:04:35
